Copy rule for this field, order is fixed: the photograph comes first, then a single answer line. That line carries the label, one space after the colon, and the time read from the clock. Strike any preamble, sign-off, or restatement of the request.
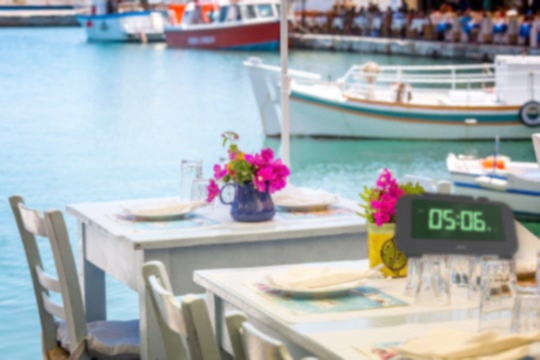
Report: 5:06
